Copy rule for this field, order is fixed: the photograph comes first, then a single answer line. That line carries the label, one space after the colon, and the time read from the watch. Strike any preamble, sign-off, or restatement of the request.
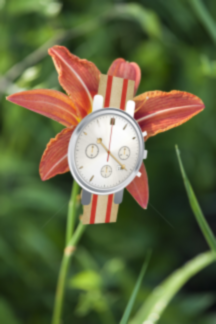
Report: 10:21
